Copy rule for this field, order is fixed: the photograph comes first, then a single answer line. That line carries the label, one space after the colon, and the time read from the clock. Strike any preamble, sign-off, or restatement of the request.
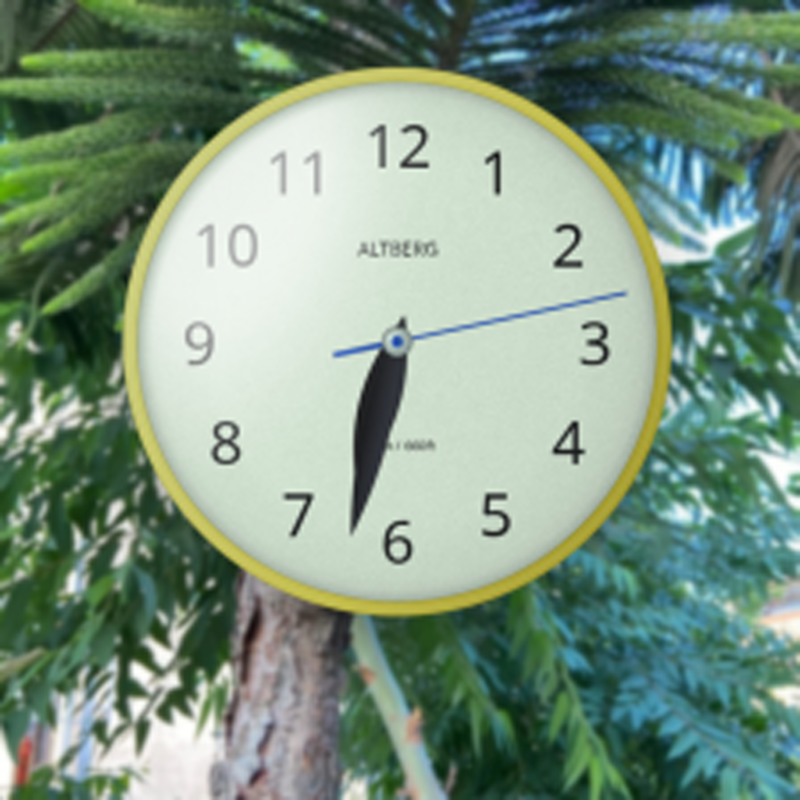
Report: 6:32:13
